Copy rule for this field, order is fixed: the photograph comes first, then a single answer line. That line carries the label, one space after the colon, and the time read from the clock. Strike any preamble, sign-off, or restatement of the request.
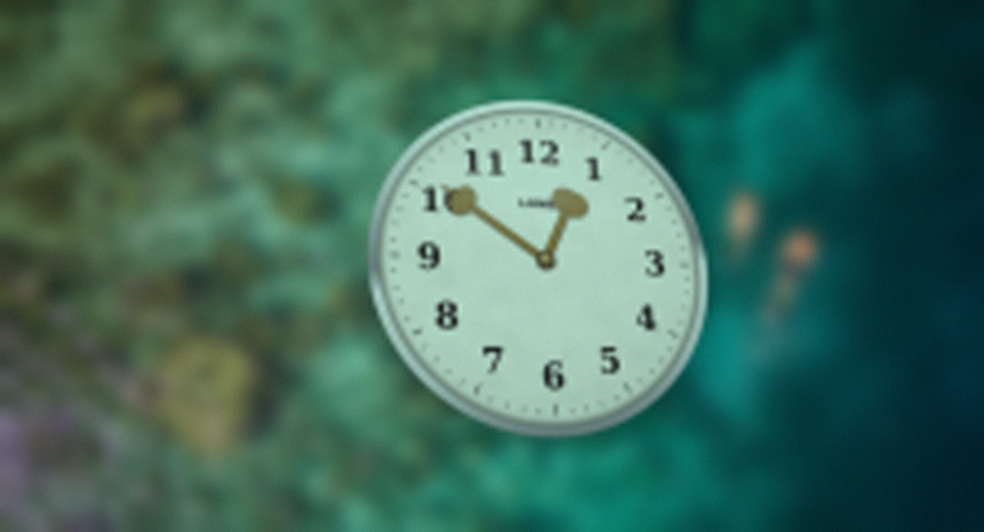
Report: 12:51
